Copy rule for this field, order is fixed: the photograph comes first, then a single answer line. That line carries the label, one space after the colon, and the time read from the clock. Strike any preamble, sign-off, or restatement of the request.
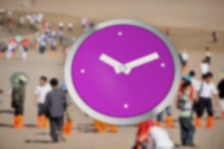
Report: 10:12
